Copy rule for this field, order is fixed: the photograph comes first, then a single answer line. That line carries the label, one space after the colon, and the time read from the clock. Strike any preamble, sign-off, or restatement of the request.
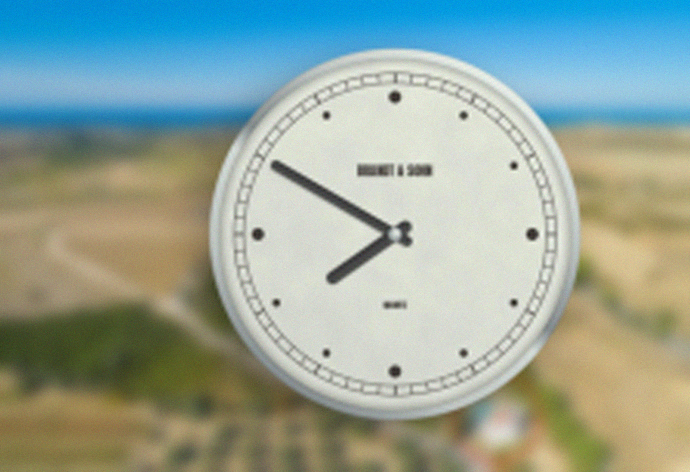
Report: 7:50
